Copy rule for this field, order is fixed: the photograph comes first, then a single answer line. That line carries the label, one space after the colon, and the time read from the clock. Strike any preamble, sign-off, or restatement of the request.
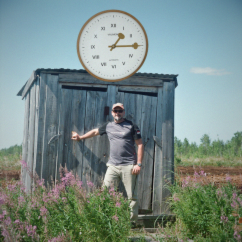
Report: 1:15
